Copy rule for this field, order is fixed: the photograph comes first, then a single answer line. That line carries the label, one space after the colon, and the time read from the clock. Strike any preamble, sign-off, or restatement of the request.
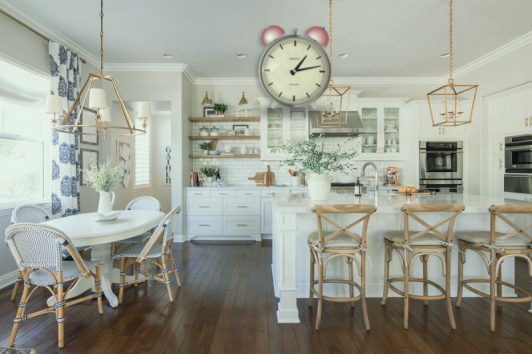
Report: 1:13
